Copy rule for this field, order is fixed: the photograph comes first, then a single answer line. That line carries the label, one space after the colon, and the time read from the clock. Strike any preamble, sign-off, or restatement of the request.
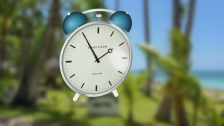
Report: 1:55
